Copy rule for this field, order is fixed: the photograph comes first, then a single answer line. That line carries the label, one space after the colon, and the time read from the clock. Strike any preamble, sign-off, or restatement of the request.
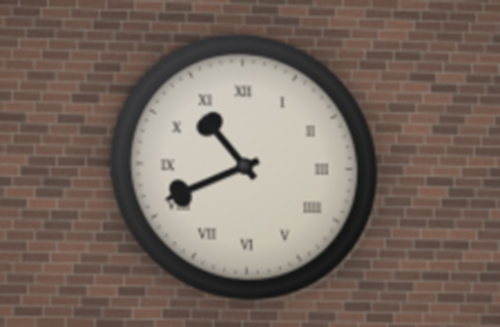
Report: 10:41
